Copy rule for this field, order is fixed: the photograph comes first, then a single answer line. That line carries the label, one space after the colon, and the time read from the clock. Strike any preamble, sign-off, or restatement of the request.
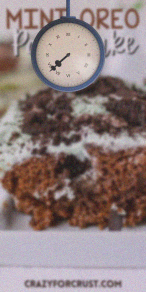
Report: 7:38
